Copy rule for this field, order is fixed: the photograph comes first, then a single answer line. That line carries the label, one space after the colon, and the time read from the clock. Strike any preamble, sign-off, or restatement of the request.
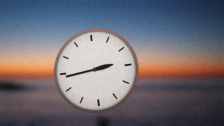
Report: 2:44
